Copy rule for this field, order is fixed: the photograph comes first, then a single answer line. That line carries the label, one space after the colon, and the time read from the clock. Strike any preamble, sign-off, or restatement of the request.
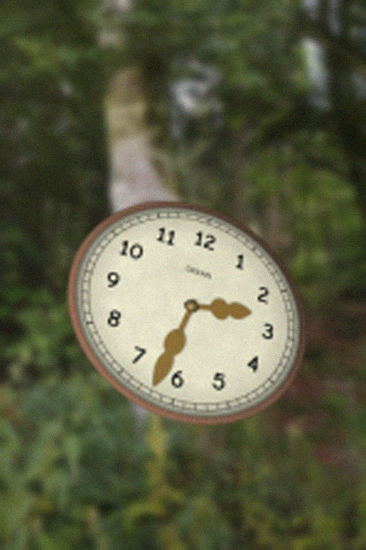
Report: 2:32
